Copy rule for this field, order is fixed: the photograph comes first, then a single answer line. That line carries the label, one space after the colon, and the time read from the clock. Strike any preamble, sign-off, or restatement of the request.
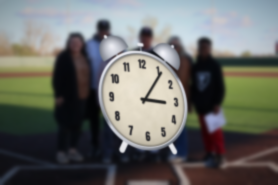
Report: 3:06
